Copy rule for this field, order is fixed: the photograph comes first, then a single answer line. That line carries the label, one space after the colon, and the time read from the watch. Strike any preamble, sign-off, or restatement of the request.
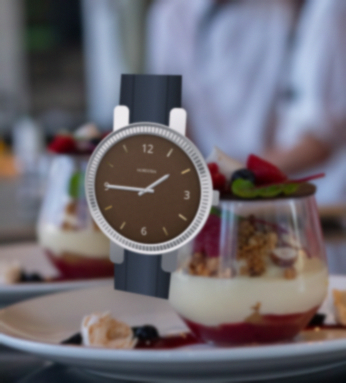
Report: 1:45
